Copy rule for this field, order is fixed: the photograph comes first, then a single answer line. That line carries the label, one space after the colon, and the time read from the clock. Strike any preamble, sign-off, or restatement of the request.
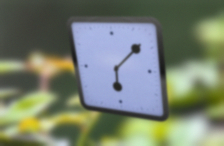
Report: 6:08
